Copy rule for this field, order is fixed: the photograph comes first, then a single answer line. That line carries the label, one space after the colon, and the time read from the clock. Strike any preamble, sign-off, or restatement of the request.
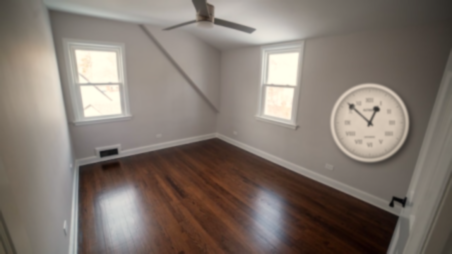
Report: 12:52
